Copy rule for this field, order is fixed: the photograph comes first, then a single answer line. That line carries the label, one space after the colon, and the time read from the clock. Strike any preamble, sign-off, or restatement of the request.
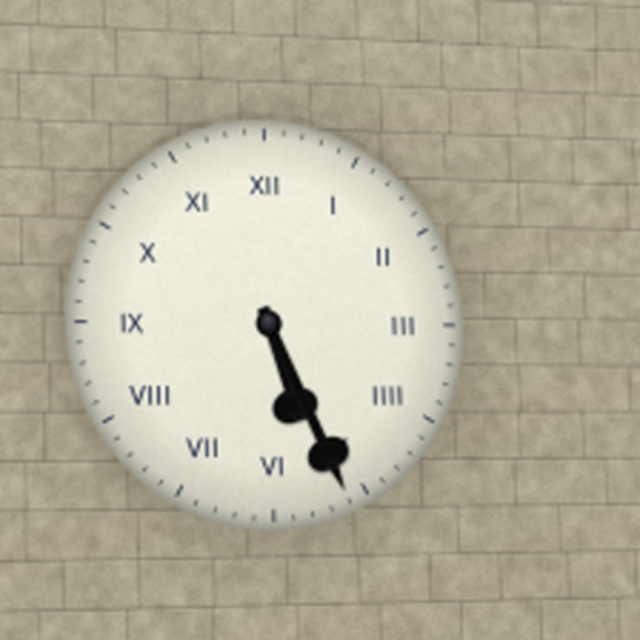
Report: 5:26
